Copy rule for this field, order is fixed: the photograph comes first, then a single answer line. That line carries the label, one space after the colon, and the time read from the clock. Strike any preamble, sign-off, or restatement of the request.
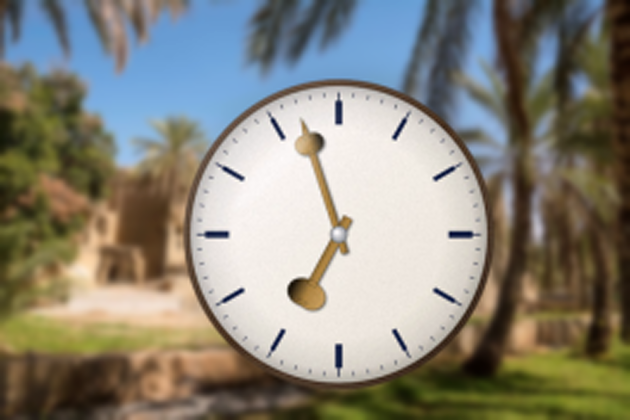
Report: 6:57
